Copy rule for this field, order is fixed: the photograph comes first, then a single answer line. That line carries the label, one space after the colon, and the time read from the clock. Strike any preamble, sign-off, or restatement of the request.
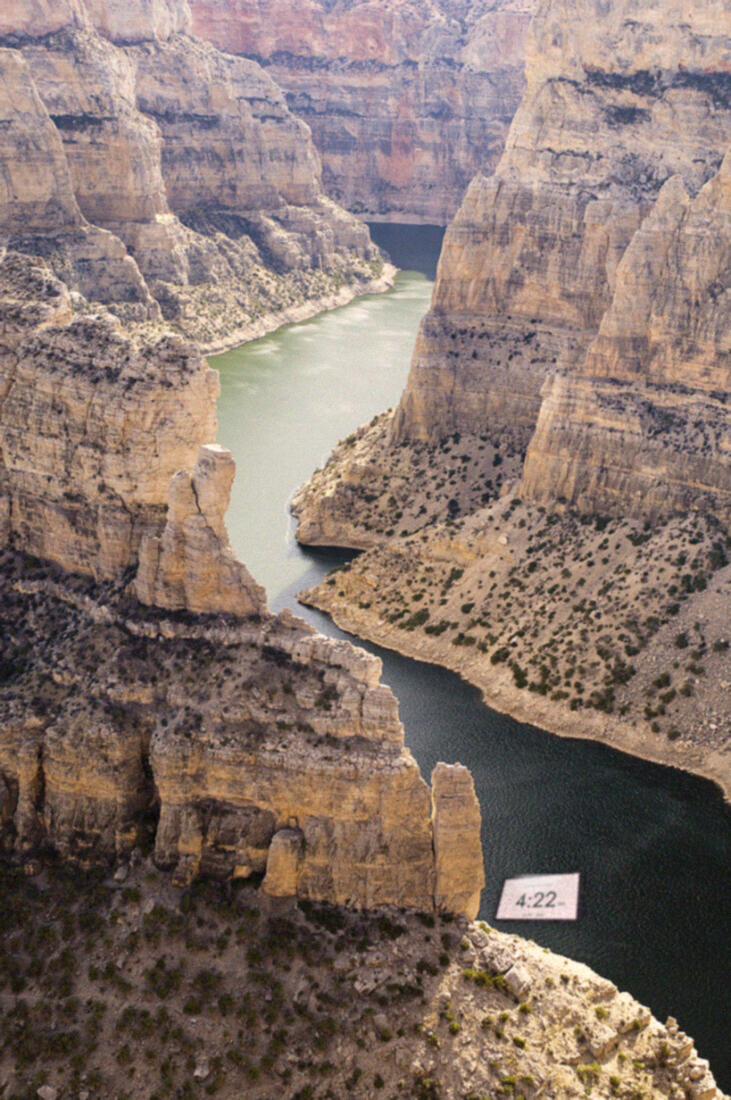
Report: 4:22
